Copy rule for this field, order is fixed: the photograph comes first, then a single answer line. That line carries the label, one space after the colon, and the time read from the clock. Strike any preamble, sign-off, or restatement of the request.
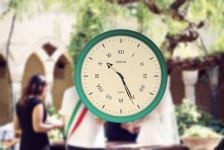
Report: 10:26
